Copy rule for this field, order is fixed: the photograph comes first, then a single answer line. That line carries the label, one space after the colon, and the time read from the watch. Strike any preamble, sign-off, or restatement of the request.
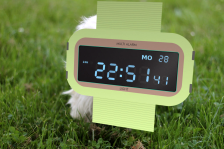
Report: 22:51:41
